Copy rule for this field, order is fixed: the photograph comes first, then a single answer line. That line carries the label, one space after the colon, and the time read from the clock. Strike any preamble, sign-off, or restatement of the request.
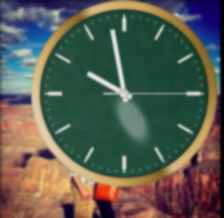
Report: 9:58:15
